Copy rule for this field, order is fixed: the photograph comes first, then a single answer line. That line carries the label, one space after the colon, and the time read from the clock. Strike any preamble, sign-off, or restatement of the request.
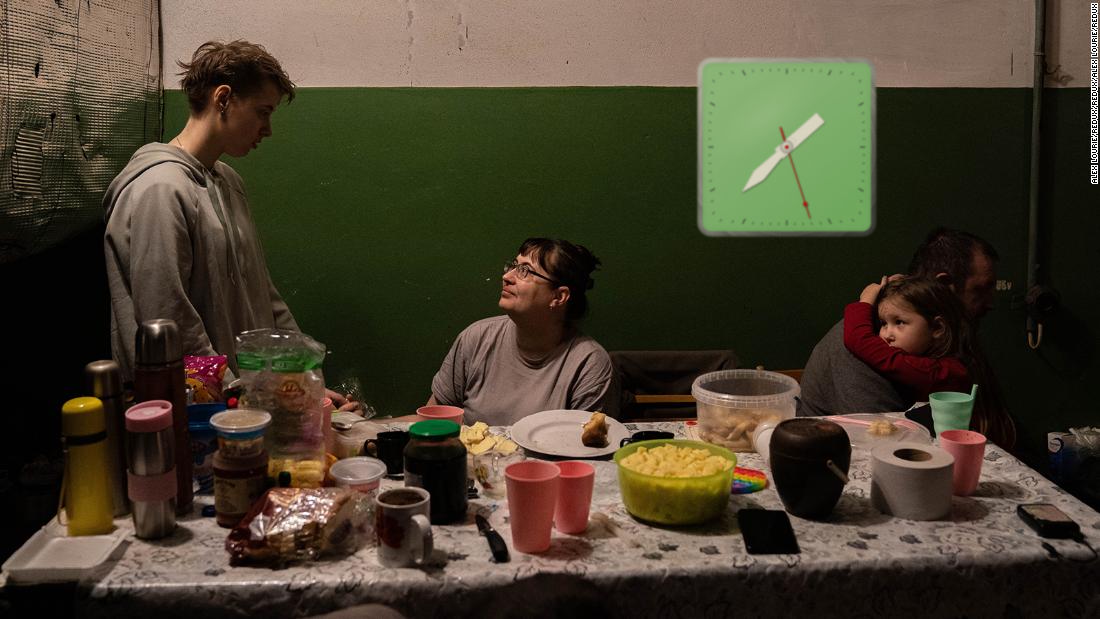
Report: 1:37:27
